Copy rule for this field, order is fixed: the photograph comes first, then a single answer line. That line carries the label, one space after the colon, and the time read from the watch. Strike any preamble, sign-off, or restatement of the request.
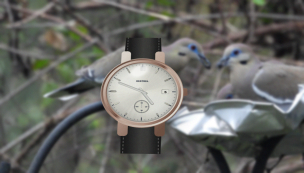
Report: 4:49
